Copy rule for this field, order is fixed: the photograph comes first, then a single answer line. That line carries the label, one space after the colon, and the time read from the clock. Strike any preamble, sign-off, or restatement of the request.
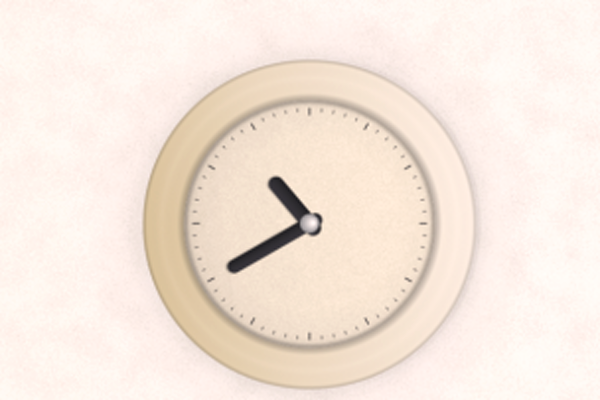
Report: 10:40
